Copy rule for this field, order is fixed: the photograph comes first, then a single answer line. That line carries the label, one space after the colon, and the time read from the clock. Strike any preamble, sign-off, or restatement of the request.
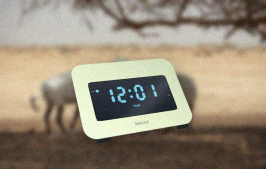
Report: 12:01
